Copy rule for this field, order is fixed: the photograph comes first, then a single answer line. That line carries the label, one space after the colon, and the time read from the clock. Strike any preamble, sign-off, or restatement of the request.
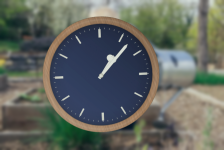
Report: 1:07
